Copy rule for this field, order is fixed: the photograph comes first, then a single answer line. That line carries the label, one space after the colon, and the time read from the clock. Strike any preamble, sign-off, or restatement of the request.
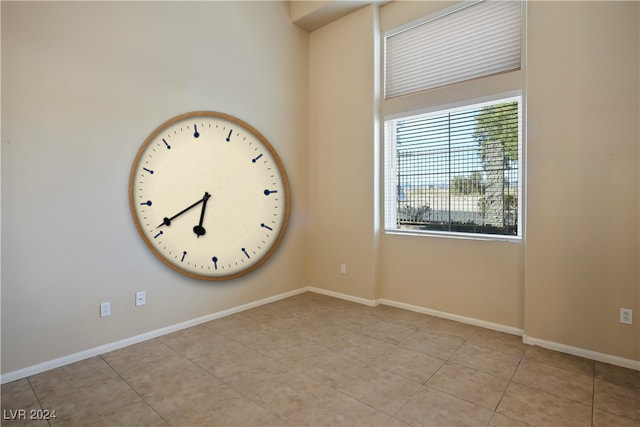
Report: 6:41
